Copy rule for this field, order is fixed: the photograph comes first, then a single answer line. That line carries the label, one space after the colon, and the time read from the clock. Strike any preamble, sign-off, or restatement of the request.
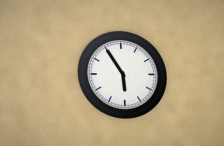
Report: 5:55
